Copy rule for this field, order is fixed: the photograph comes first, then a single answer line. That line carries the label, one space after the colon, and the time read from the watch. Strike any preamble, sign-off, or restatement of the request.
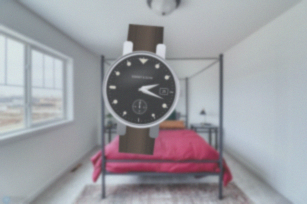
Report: 2:18
